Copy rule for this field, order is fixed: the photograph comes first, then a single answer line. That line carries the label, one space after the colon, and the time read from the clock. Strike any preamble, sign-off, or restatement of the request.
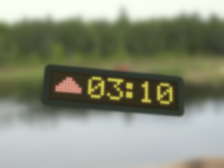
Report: 3:10
